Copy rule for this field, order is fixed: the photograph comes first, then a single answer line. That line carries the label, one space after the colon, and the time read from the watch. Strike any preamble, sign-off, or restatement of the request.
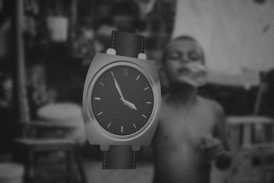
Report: 3:55
